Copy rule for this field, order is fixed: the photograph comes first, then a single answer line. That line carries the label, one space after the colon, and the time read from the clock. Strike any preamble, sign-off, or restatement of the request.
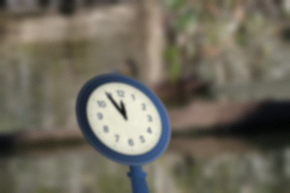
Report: 11:55
